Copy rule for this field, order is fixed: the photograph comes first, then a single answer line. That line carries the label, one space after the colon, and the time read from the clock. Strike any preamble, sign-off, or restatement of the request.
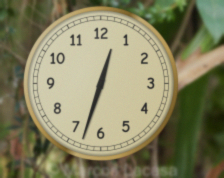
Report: 12:33
